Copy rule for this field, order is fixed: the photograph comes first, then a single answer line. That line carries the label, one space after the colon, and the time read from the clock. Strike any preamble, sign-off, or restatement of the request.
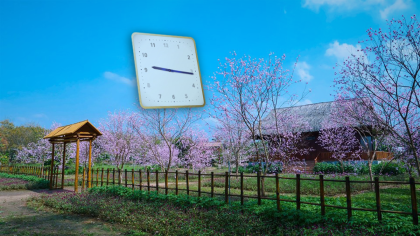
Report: 9:16
